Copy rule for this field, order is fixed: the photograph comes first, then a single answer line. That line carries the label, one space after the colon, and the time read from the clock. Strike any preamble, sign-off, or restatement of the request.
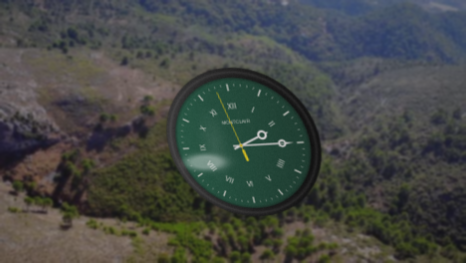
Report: 2:14:58
